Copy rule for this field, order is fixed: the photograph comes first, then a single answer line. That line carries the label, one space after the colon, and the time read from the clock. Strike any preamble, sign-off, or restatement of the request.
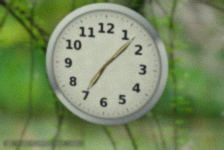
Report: 7:07
